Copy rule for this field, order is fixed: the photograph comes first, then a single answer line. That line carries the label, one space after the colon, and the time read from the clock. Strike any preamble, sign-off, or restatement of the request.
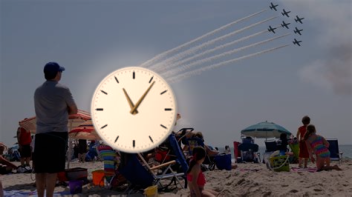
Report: 11:06
